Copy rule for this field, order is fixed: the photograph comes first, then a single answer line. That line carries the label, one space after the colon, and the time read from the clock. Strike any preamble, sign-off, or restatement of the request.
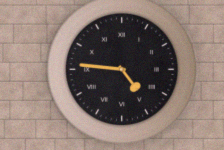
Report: 4:46
